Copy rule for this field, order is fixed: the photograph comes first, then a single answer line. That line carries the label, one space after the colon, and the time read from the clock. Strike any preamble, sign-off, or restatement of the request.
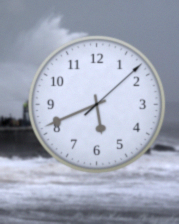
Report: 5:41:08
